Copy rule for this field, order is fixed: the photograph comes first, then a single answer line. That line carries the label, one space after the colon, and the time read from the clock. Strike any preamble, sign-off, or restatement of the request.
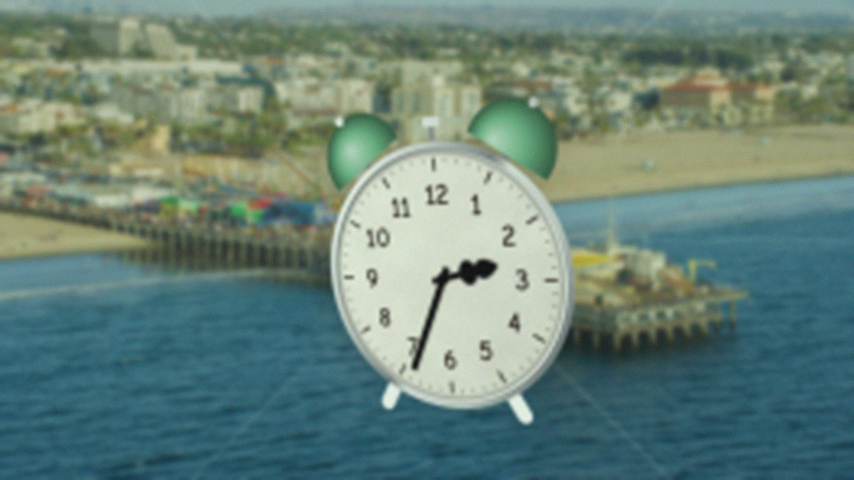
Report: 2:34
